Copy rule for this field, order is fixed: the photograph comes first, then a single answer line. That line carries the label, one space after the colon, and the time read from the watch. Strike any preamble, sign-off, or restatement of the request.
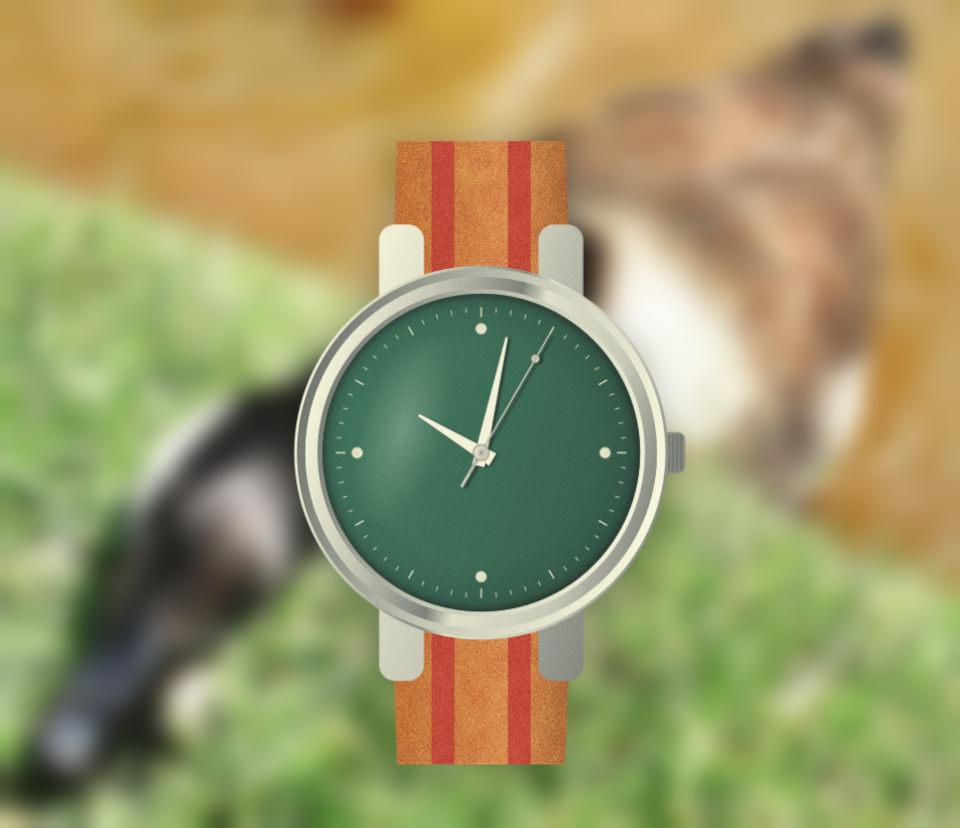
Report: 10:02:05
